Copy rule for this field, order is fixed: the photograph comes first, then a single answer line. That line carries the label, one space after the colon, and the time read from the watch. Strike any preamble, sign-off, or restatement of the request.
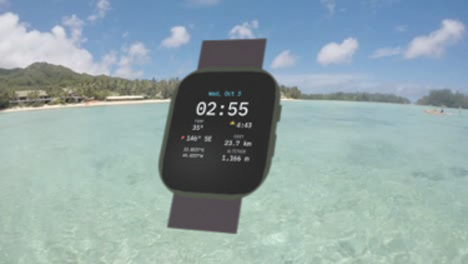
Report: 2:55
